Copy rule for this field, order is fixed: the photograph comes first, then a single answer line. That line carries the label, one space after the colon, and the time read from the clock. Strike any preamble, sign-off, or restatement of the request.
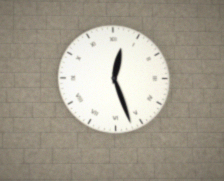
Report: 12:27
